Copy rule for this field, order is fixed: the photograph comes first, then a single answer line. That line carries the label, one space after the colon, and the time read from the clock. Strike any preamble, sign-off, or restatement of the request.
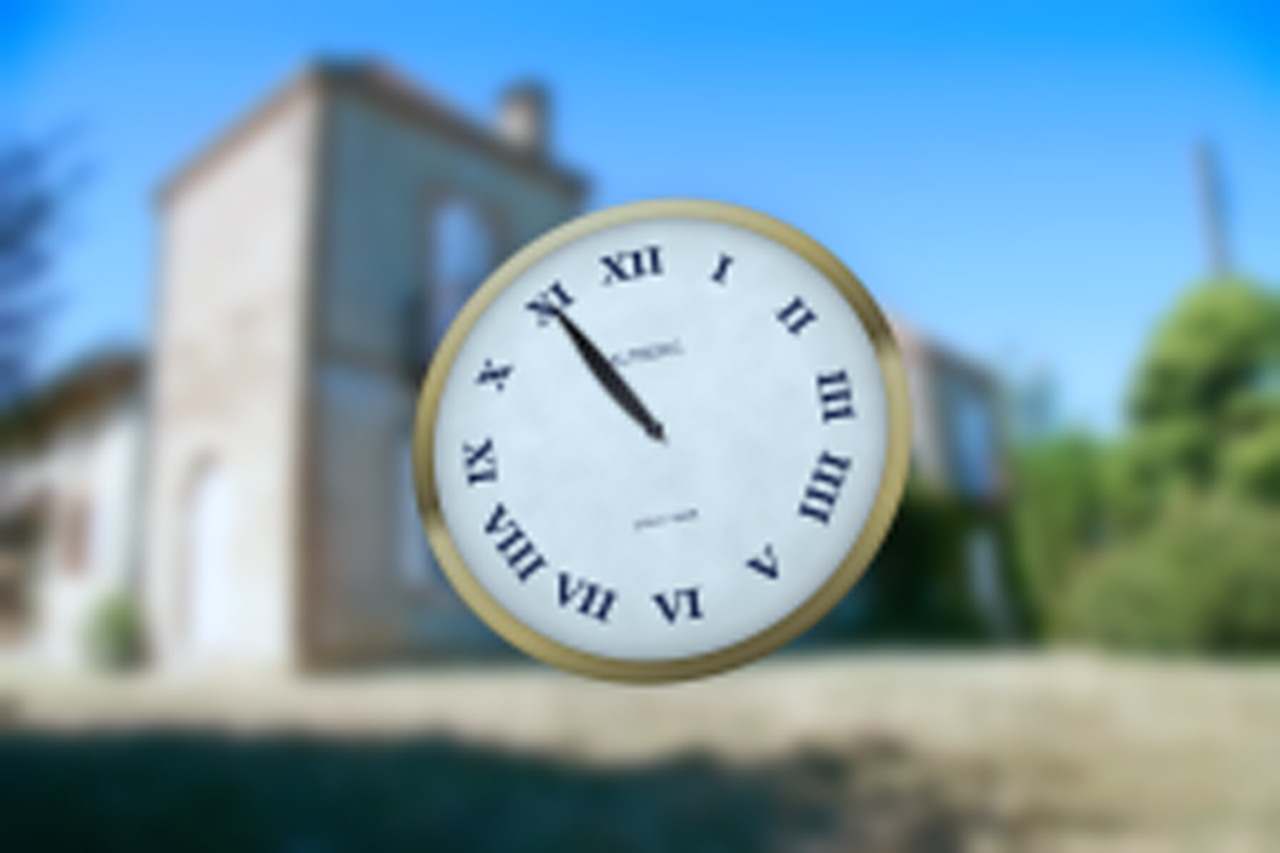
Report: 10:55
